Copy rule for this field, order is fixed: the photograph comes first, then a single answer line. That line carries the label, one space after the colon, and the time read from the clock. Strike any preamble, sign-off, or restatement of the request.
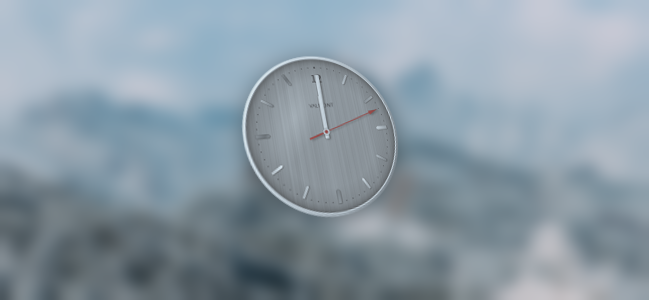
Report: 12:00:12
